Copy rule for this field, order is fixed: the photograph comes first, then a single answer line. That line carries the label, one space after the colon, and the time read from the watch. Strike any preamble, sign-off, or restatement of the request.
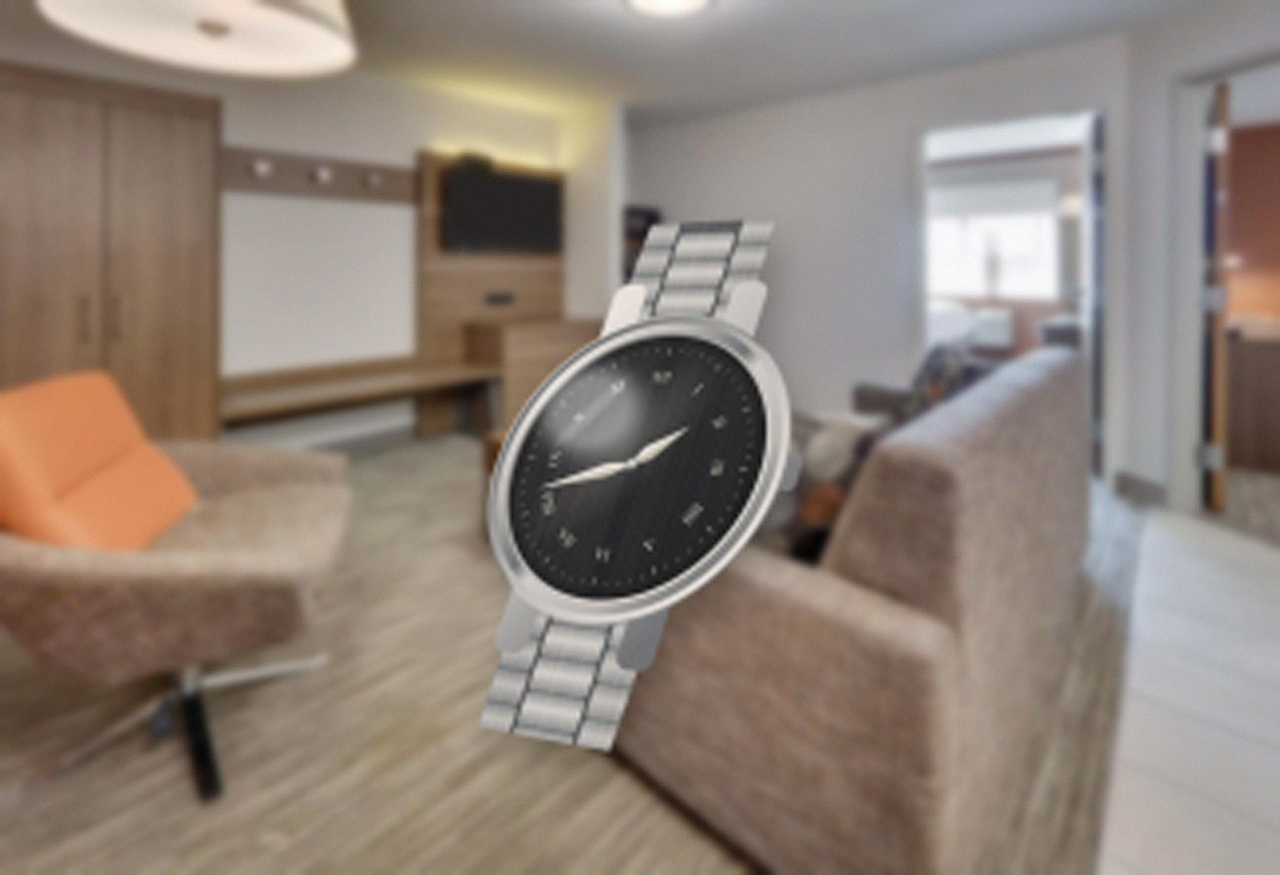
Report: 1:42
